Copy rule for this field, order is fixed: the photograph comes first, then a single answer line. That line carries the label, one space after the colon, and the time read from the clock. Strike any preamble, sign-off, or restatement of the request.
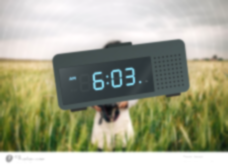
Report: 6:03
